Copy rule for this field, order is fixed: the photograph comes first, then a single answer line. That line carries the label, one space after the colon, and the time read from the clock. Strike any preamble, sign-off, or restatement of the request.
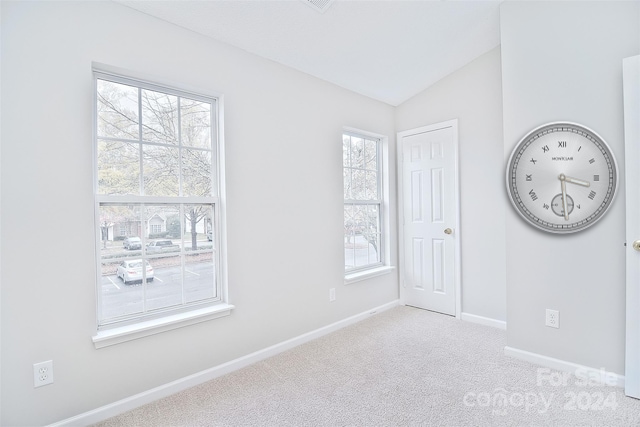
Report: 3:29
